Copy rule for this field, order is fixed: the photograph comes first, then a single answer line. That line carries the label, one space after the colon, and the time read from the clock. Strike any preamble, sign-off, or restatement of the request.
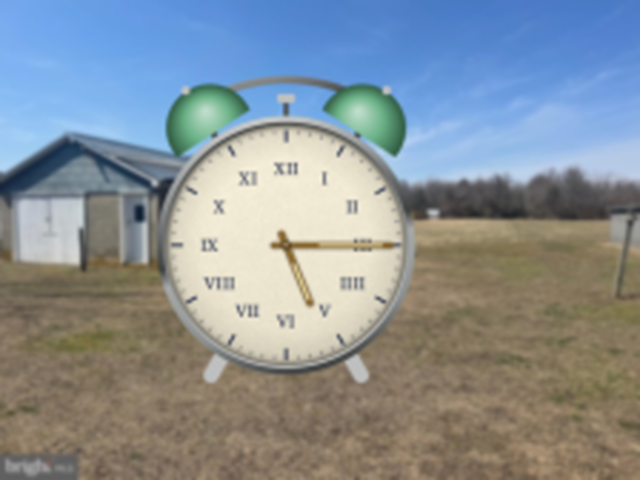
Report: 5:15
